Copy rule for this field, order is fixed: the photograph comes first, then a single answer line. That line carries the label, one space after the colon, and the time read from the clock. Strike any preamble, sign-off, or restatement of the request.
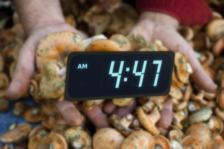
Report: 4:47
